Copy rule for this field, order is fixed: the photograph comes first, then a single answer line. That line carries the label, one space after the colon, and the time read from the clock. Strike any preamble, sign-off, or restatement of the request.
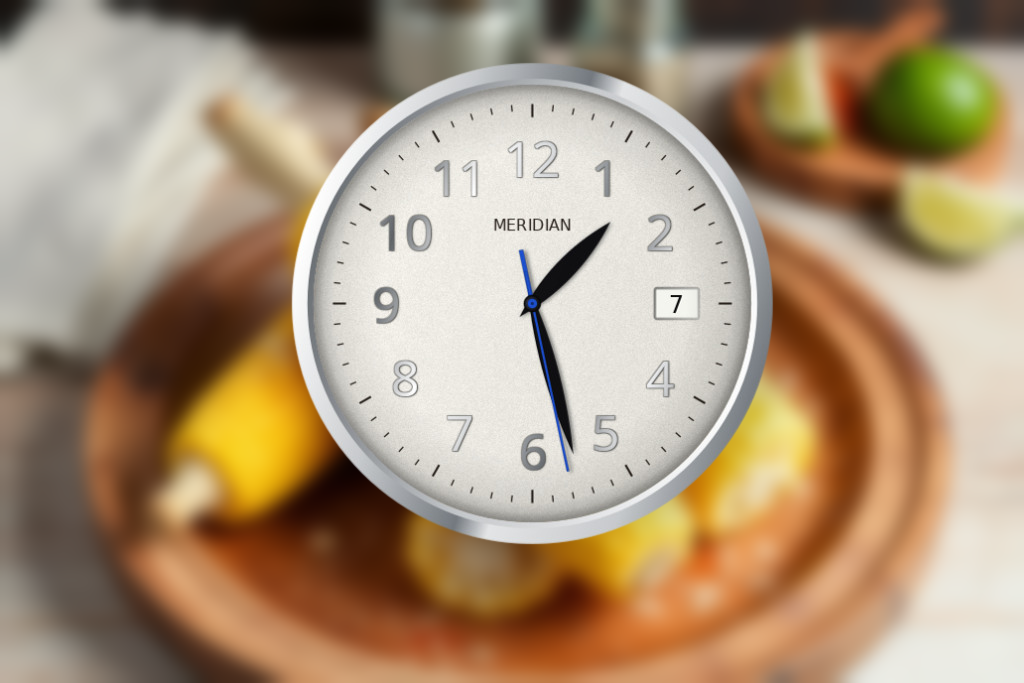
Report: 1:27:28
